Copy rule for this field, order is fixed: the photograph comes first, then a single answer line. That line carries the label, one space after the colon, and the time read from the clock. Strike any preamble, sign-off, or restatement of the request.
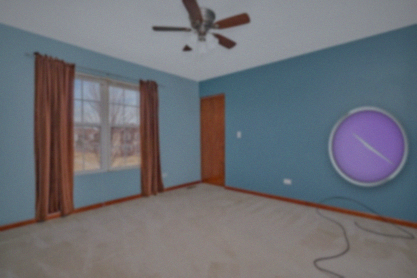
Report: 10:21
